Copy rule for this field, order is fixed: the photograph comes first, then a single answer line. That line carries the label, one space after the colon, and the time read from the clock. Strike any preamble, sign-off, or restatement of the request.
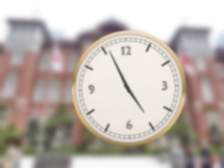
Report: 4:56
